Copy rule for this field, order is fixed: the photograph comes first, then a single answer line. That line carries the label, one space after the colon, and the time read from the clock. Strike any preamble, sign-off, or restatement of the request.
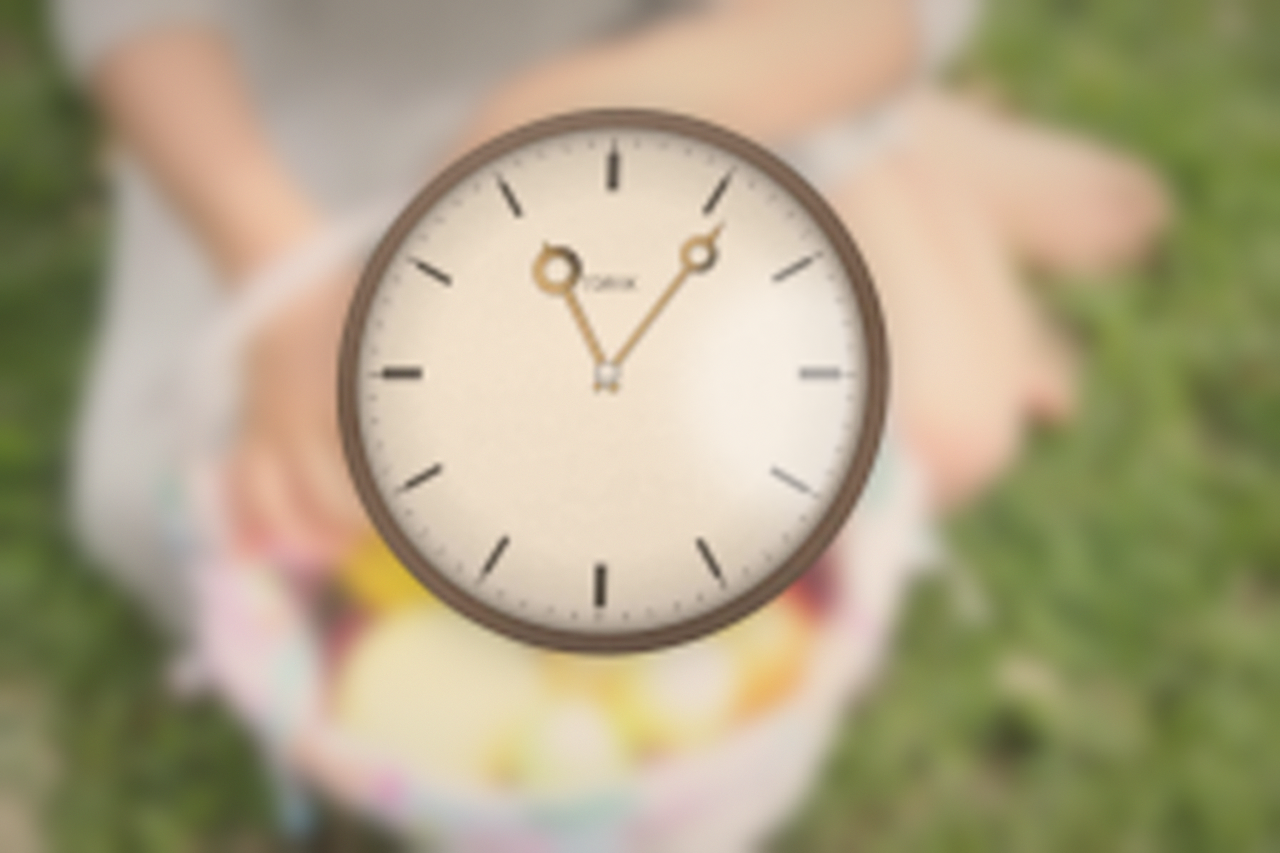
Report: 11:06
